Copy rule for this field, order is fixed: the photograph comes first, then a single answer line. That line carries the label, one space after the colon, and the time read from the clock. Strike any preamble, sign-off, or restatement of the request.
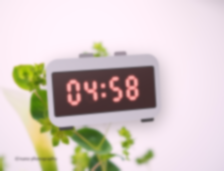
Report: 4:58
